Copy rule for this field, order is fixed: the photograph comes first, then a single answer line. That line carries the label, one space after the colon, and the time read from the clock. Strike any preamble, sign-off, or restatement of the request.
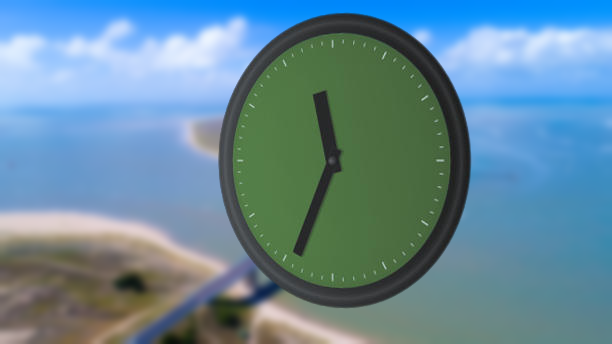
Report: 11:34
